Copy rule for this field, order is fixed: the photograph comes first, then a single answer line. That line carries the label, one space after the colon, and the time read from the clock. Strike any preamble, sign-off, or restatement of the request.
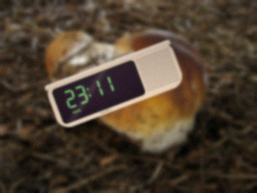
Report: 23:11
